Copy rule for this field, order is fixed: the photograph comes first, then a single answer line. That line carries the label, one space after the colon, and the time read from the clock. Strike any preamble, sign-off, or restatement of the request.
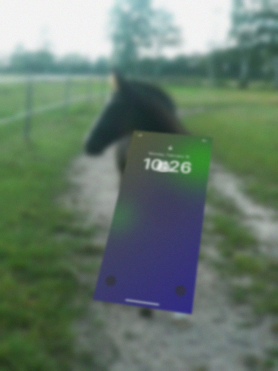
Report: 10:26
